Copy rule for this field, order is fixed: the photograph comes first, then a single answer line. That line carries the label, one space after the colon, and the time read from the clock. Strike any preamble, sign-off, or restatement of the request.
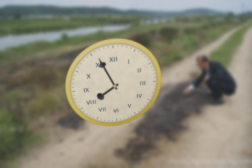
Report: 7:56
